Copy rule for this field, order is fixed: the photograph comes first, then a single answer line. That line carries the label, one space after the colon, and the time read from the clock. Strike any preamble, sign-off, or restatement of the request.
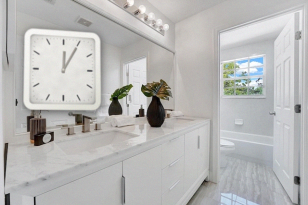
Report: 12:05
